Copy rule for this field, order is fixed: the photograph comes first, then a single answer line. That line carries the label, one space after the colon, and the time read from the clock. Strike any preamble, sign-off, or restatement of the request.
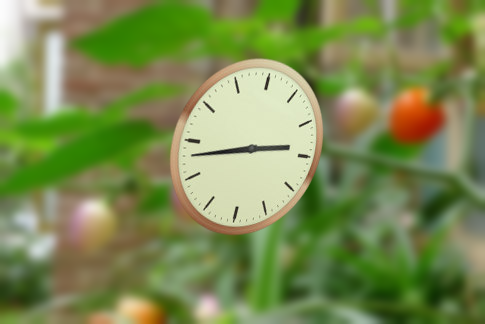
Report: 2:43
